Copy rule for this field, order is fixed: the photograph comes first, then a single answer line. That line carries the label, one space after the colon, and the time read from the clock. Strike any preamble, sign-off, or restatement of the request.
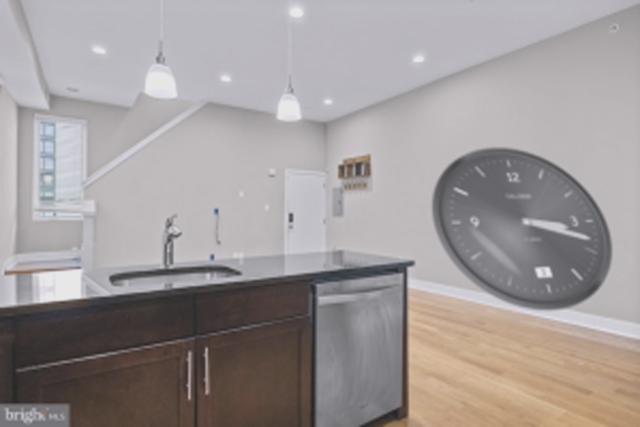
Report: 3:18
